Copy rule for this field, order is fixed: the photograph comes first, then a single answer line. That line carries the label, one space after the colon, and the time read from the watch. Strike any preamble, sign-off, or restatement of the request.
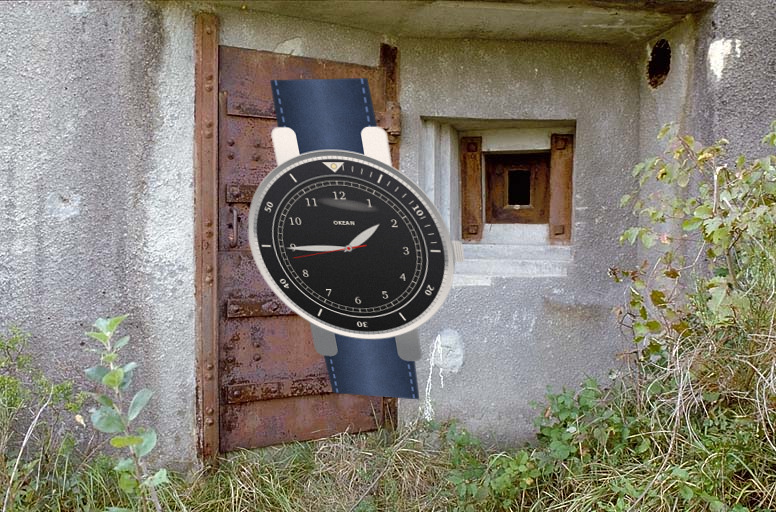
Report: 1:44:43
